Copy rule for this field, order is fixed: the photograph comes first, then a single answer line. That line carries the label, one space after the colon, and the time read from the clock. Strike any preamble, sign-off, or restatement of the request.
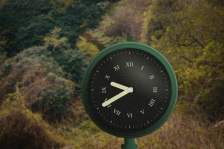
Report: 9:40
